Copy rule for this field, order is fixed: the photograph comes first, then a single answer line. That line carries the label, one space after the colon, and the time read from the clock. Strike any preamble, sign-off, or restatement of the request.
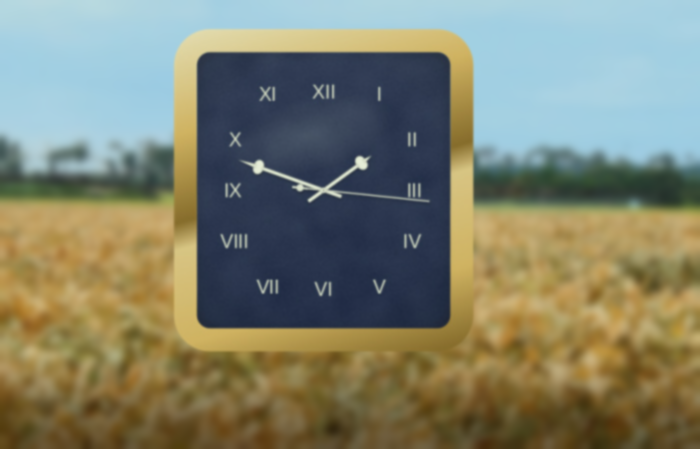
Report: 1:48:16
